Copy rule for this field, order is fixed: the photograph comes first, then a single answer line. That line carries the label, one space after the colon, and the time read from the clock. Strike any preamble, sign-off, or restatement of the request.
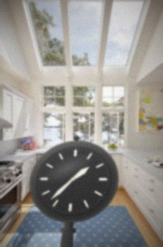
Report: 1:37
